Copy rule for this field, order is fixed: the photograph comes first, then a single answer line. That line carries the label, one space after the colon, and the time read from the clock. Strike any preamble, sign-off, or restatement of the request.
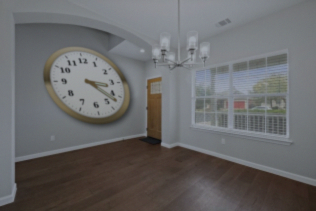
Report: 3:22
